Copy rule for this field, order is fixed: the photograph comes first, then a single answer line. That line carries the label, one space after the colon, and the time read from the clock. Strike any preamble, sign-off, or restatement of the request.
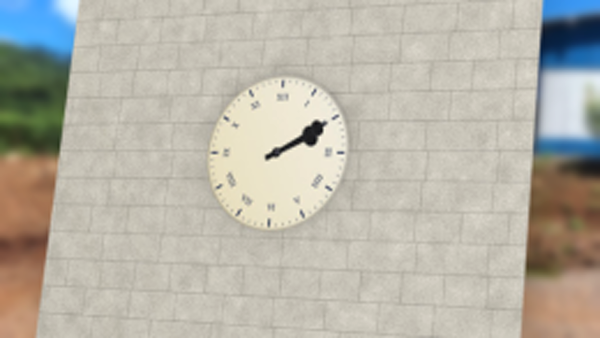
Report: 2:10
